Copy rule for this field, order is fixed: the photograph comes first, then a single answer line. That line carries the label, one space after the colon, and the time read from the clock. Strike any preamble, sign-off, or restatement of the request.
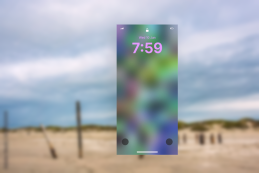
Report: 7:59
